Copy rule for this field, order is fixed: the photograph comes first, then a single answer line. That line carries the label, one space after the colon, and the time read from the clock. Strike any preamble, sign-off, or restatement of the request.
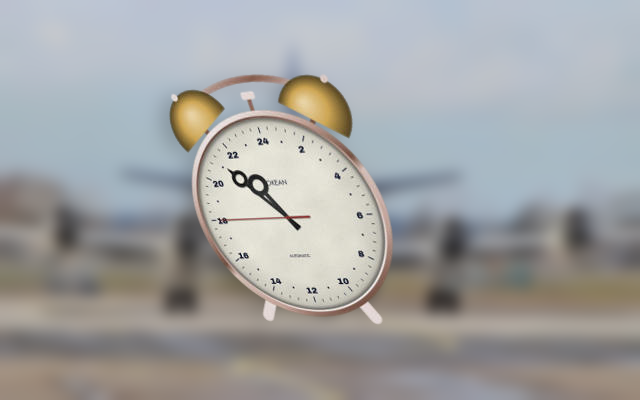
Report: 21:52:45
